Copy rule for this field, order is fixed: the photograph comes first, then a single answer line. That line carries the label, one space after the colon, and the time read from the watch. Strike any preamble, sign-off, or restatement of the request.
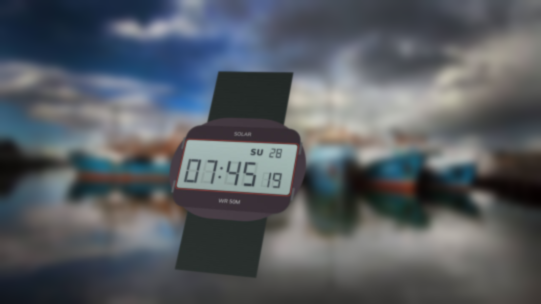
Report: 7:45:19
